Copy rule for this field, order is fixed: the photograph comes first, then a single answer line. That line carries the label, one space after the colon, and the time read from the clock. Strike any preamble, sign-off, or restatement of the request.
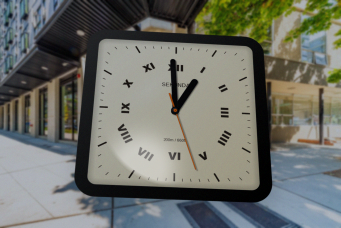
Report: 12:59:27
